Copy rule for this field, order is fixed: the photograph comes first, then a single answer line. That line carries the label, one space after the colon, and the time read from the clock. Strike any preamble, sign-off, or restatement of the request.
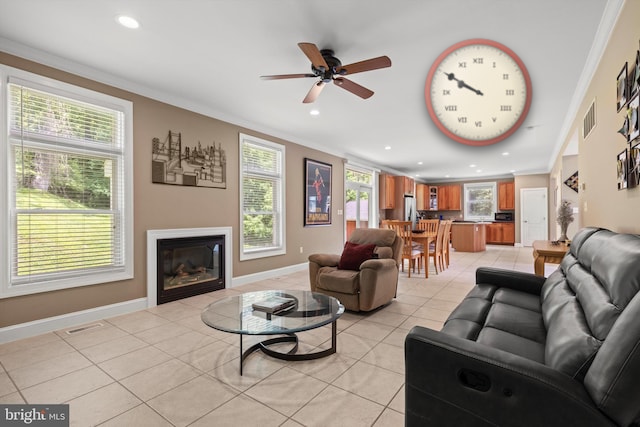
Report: 9:50
